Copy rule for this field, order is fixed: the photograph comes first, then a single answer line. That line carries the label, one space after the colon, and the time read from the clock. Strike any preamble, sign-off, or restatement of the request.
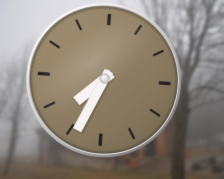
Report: 7:34
